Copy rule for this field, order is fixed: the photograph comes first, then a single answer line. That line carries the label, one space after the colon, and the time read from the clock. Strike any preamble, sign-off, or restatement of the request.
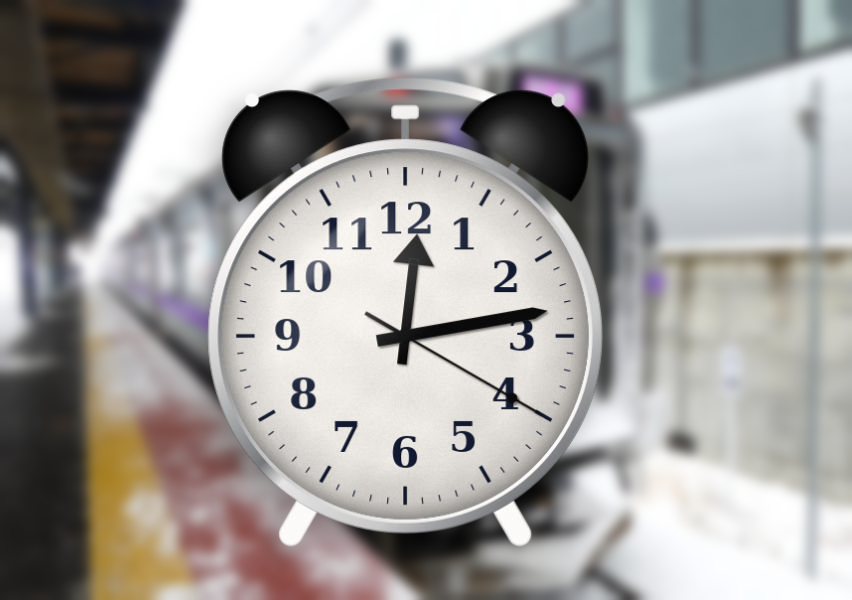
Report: 12:13:20
